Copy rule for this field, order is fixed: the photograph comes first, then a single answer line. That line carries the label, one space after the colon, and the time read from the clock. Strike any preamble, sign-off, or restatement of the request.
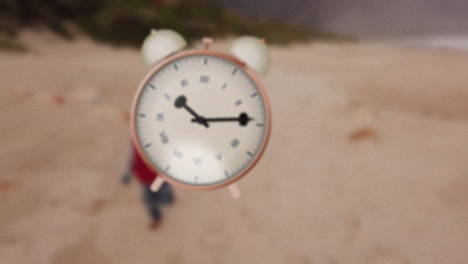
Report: 10:14
